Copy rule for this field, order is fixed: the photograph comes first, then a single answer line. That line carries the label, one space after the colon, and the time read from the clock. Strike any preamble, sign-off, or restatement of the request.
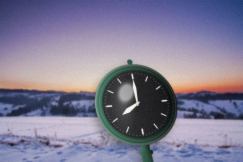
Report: 8:00
